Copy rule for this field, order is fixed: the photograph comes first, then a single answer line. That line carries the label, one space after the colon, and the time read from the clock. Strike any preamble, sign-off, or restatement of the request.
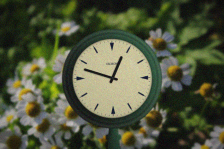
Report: 12:48
